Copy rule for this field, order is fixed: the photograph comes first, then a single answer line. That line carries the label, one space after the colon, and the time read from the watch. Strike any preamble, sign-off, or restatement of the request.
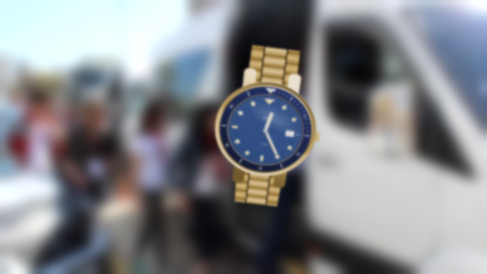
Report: 12:25
